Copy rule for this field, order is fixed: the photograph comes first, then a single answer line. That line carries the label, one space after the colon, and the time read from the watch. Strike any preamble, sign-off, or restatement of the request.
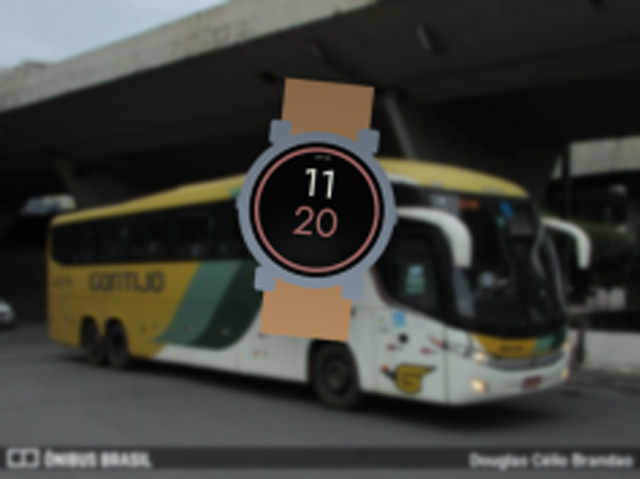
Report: 11:20
